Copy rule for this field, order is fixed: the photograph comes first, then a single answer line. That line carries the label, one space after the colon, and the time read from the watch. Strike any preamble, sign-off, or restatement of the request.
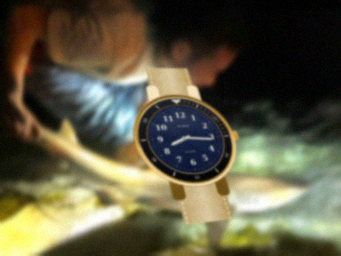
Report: 8:16
